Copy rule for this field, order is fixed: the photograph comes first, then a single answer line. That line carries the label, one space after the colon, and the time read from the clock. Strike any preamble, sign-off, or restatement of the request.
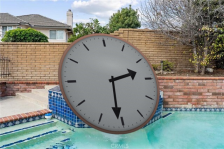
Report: 2:31
